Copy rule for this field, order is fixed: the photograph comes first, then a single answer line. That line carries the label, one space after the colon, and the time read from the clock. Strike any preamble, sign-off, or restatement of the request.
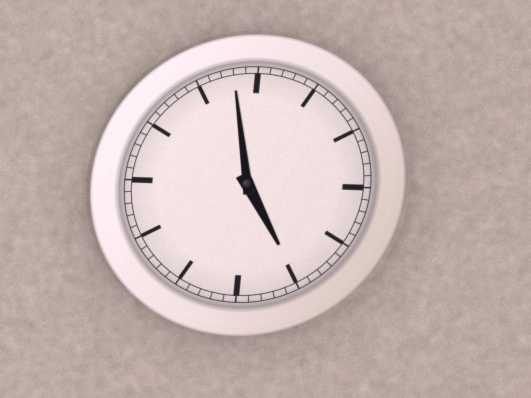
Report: 4:58
